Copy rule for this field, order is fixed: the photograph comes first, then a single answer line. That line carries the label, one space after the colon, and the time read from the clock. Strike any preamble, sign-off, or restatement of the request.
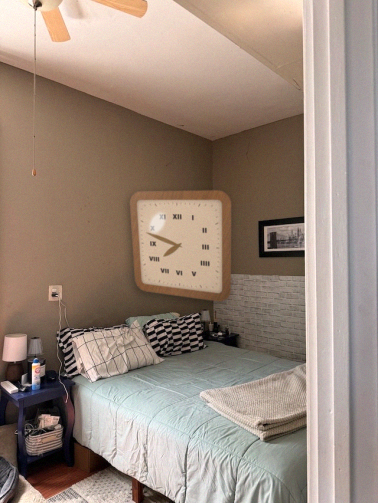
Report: 7:48
